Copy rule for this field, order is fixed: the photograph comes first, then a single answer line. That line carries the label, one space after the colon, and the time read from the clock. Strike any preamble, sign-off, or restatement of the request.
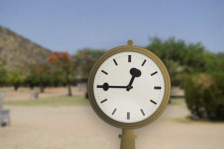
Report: 12:45
